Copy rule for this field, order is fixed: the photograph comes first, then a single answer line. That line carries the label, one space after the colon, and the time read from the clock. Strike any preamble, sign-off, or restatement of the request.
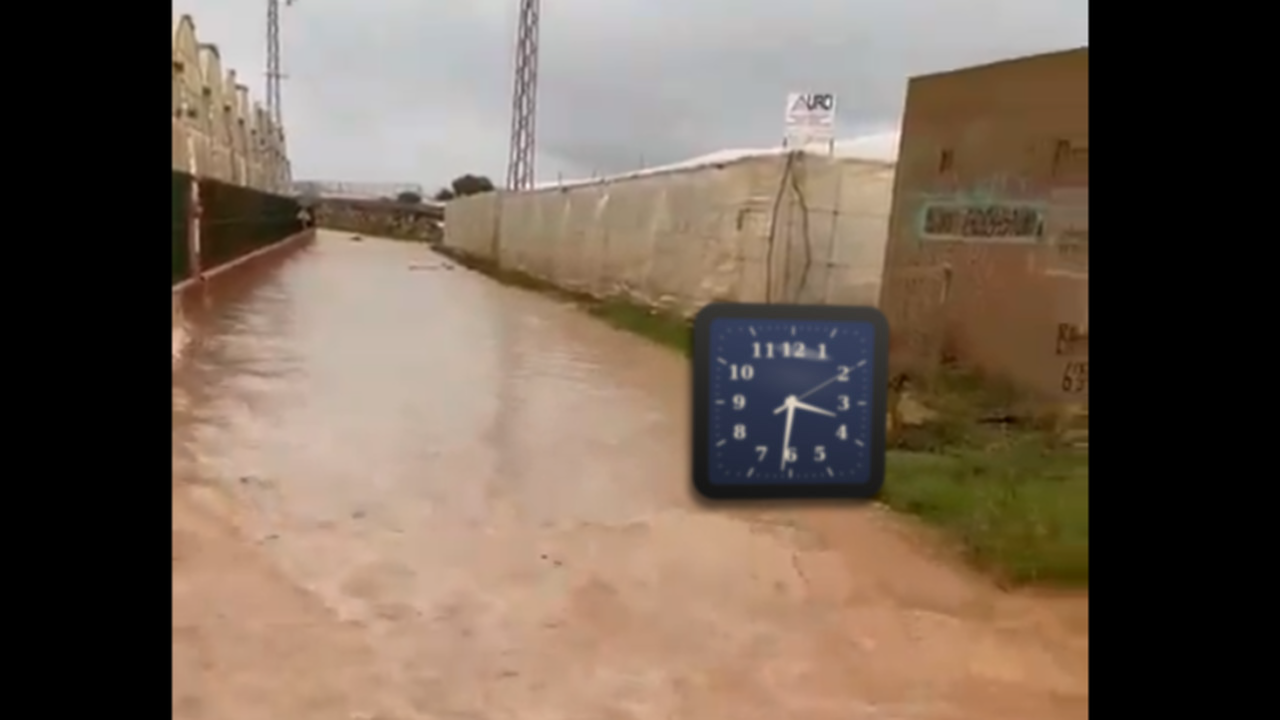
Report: 3:31:10
